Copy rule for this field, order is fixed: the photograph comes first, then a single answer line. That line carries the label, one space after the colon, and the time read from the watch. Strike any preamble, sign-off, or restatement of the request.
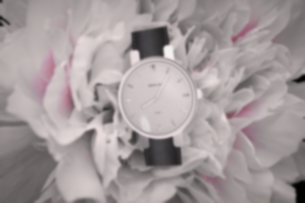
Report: 8:06
